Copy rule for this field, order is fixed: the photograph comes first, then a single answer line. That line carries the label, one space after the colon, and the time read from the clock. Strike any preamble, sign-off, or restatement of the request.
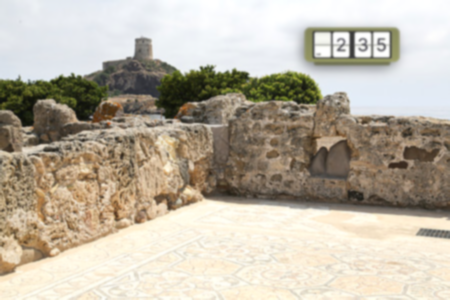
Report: 2:35
